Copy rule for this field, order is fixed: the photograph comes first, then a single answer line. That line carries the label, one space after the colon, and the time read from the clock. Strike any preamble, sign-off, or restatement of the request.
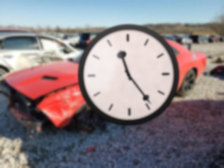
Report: 11:24
